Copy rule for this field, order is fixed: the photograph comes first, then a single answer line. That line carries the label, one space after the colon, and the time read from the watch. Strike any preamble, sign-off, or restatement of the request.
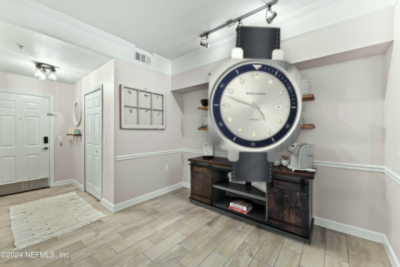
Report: 4:48
